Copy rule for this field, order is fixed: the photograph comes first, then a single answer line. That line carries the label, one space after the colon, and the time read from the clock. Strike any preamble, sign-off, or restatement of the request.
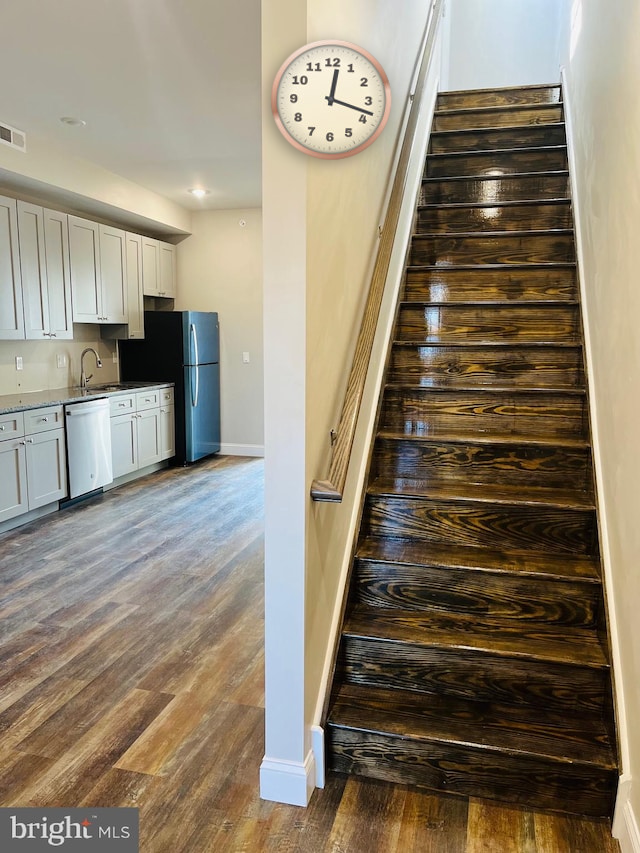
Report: 12:18
